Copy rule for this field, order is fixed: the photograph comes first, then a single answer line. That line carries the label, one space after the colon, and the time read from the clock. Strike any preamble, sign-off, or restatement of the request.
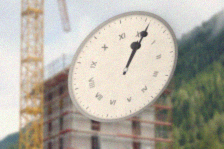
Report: 12:01
